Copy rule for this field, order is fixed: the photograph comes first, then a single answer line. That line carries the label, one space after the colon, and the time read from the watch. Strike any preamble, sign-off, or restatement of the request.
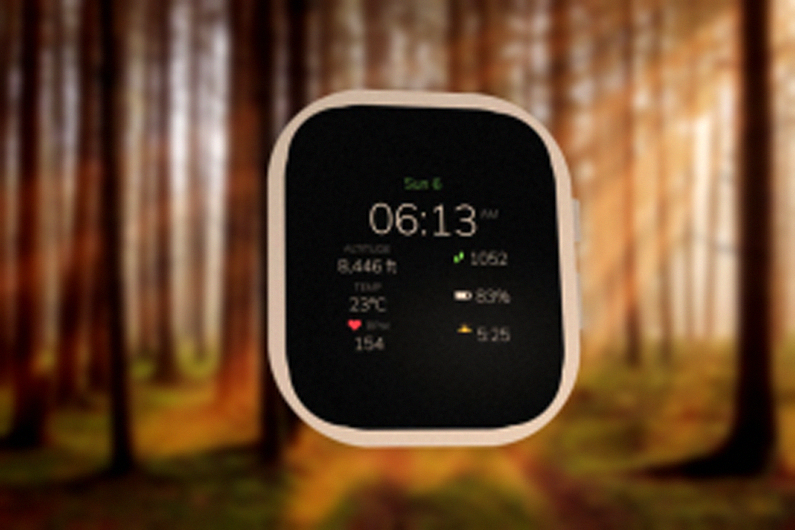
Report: 6:13
